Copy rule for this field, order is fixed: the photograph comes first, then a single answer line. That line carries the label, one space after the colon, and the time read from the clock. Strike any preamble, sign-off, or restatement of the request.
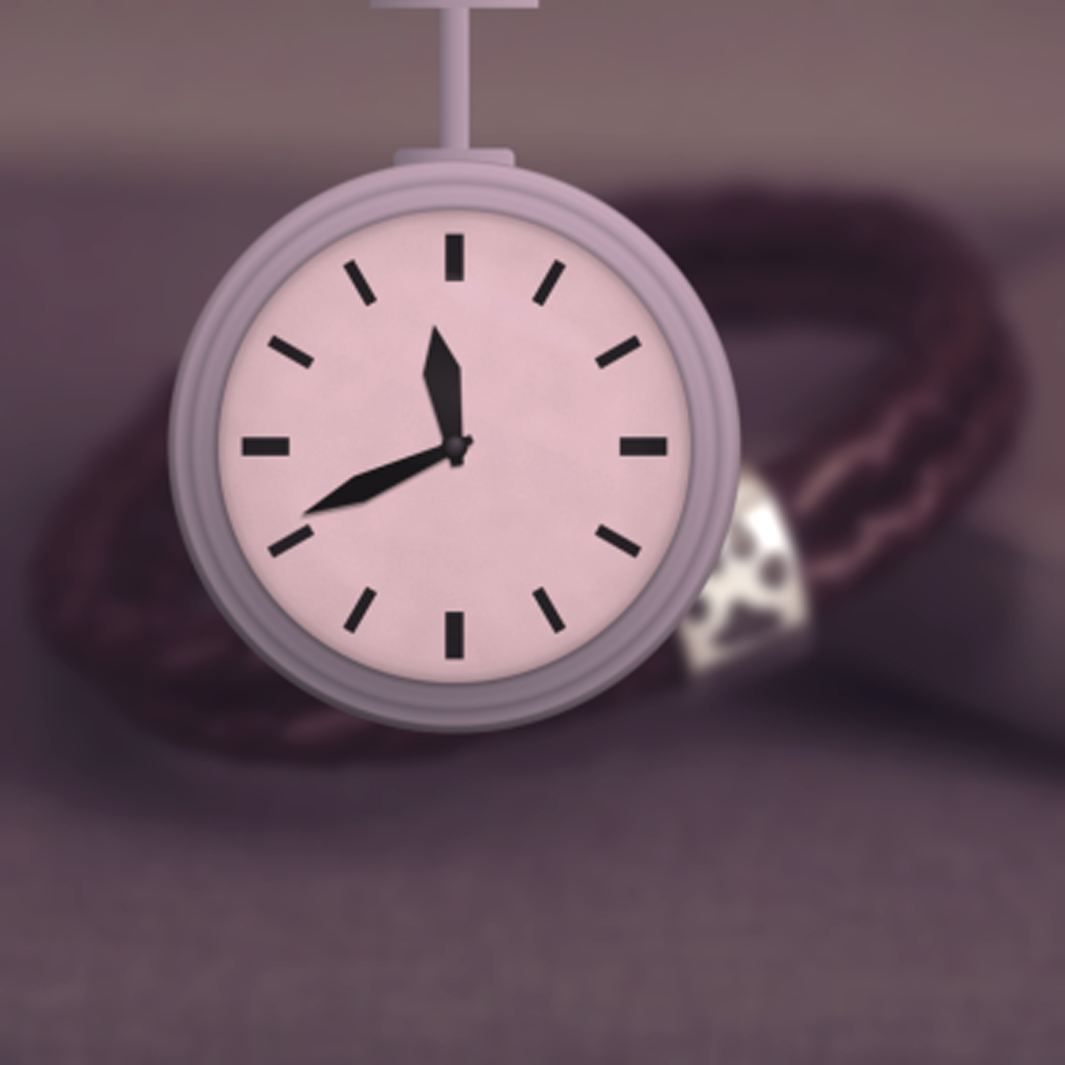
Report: 11:41
